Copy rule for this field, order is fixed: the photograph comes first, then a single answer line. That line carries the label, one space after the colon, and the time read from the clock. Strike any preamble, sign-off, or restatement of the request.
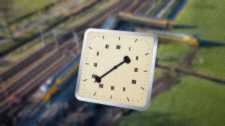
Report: 1:38
